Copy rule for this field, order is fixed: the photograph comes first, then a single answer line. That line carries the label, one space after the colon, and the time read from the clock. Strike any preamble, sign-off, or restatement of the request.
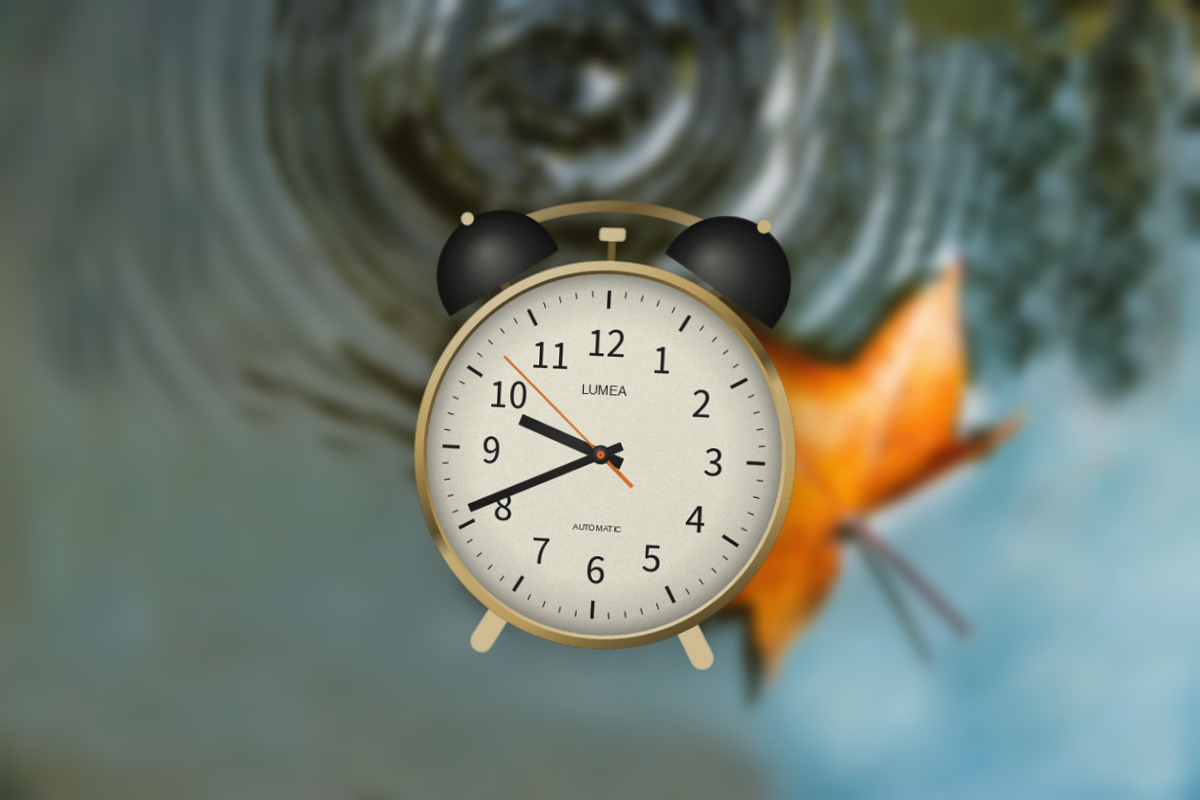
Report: 9:40:52
